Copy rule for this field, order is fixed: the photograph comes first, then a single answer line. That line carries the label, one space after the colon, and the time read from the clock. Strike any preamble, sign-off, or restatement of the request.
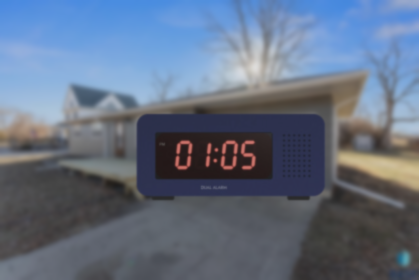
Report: 1:05
